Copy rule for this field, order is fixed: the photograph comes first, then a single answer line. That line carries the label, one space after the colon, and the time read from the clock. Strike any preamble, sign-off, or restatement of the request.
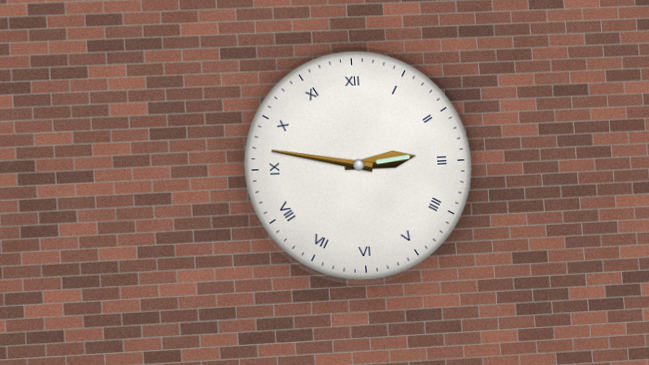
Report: 2:47
